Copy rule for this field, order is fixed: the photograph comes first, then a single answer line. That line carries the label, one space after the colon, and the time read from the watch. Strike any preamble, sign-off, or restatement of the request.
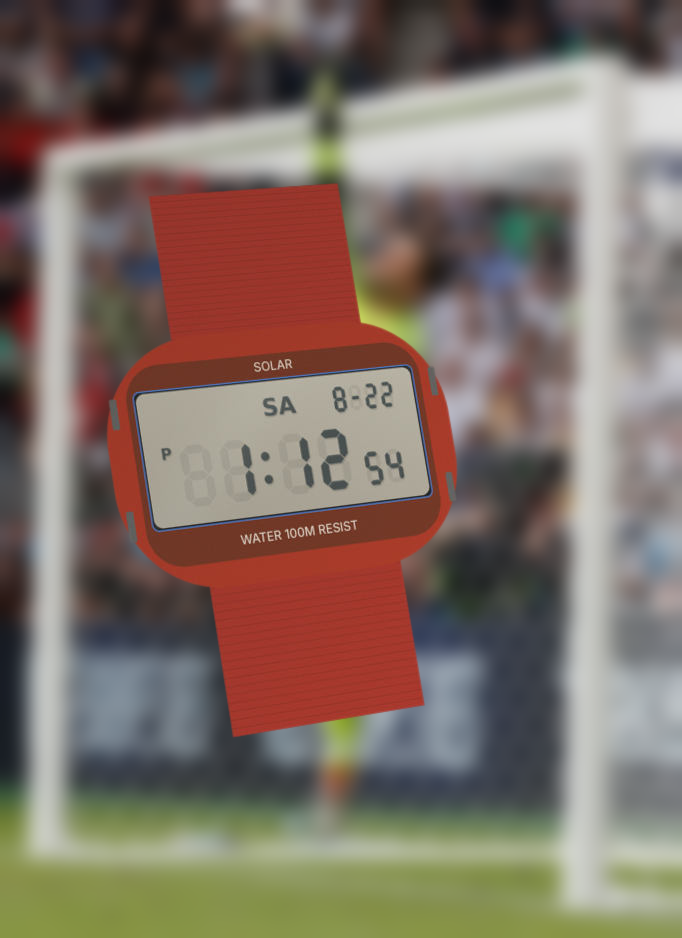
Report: 1:12:54
